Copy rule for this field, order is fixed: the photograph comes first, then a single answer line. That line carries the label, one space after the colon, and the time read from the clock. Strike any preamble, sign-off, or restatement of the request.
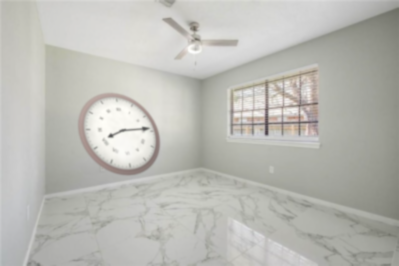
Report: 8:14
